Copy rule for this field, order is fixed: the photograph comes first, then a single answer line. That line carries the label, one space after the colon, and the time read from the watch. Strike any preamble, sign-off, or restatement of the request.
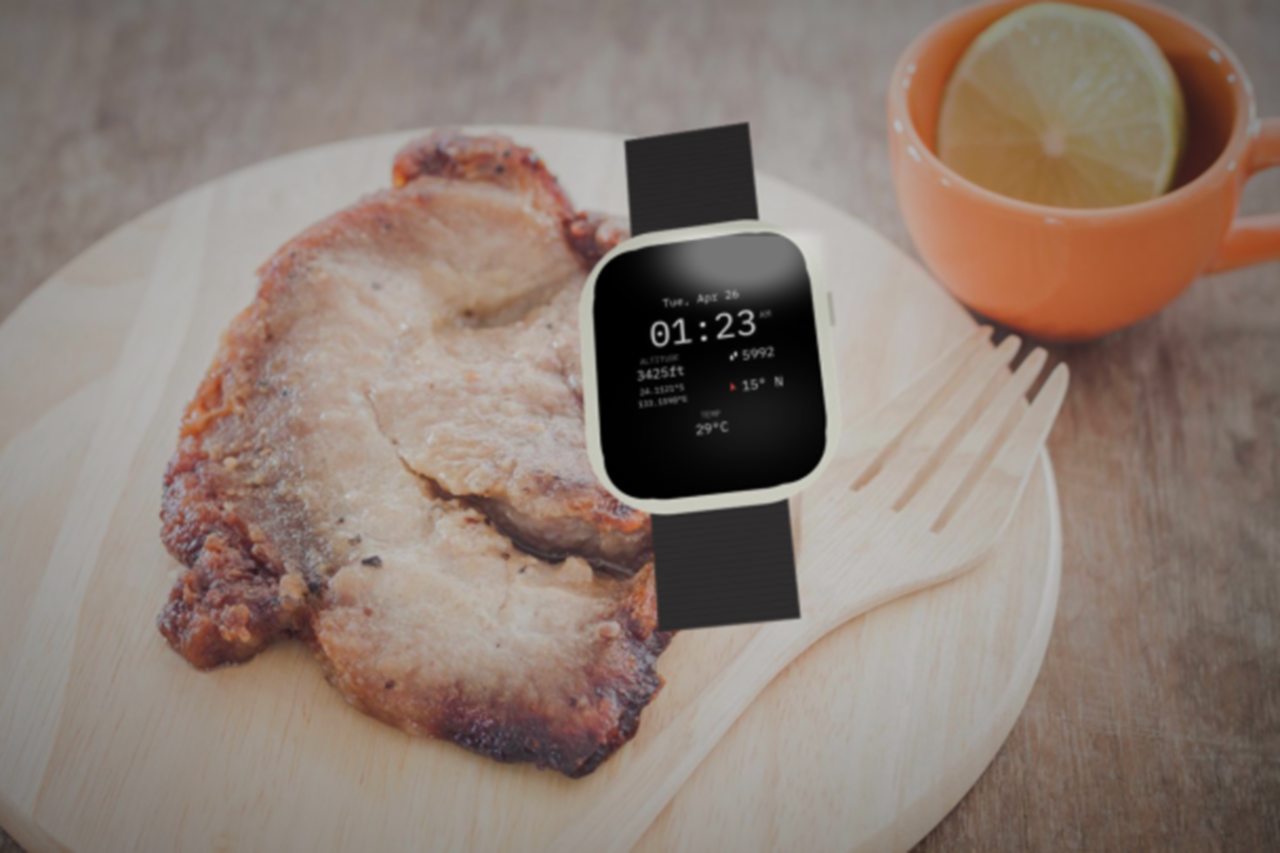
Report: 1:23
